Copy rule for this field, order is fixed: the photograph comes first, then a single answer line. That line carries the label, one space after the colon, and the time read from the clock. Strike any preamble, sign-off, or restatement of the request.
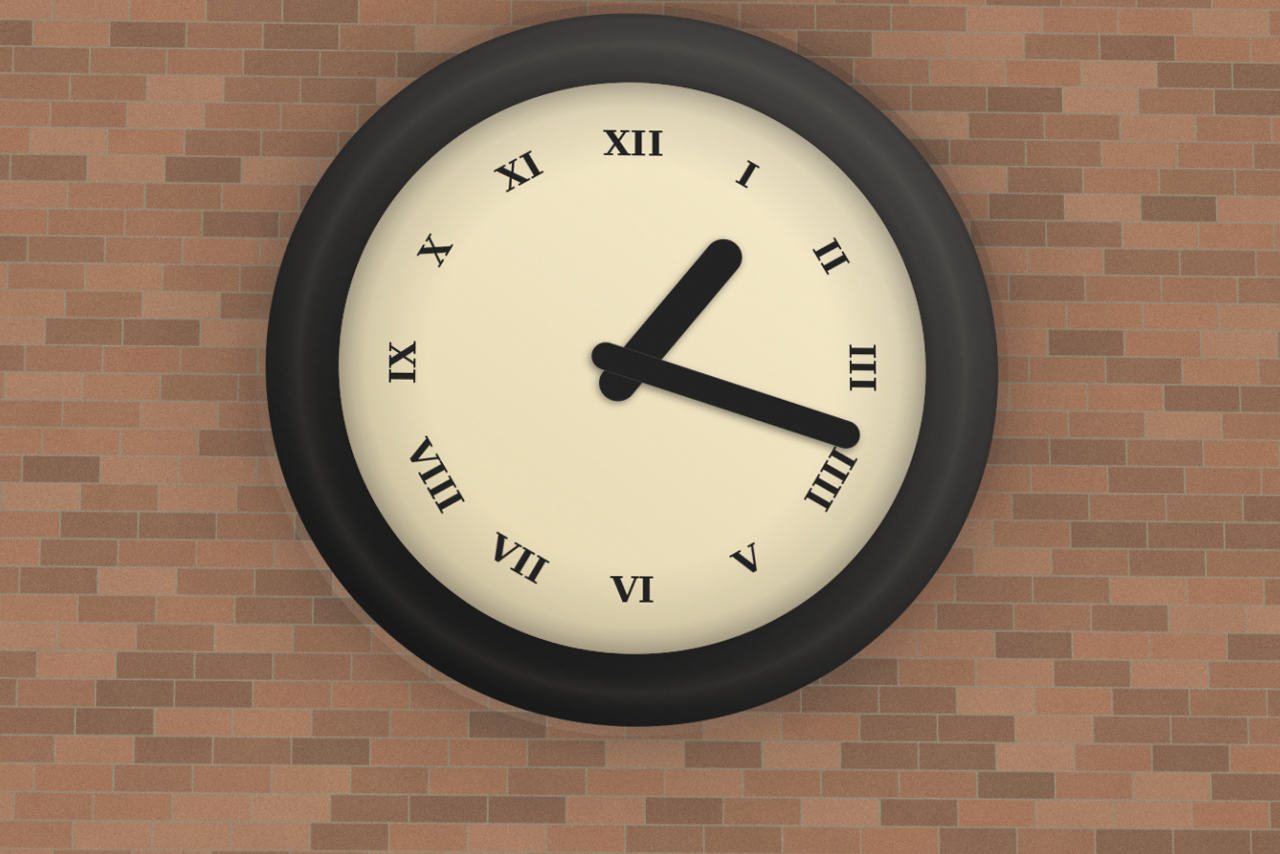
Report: 1:18
